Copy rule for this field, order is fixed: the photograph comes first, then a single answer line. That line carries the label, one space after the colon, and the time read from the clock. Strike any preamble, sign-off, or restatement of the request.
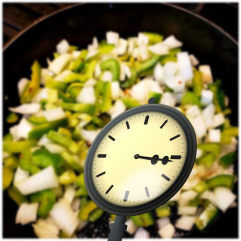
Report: 3:16
